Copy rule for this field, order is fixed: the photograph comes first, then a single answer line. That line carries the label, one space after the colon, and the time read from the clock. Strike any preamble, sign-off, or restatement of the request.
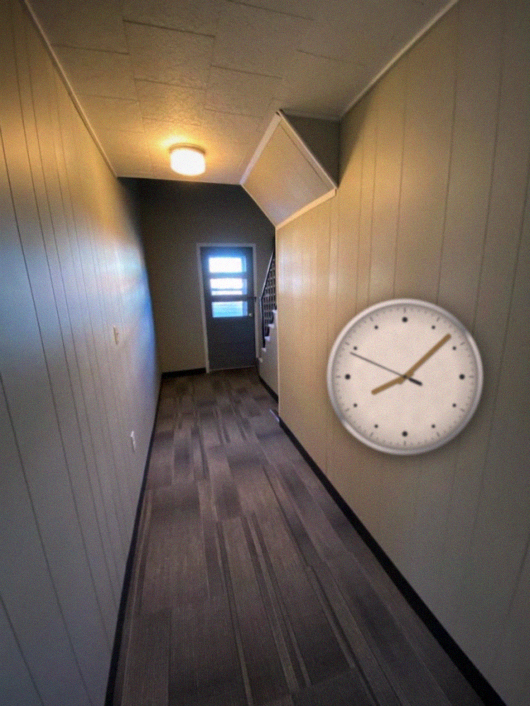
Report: 8:07:49
